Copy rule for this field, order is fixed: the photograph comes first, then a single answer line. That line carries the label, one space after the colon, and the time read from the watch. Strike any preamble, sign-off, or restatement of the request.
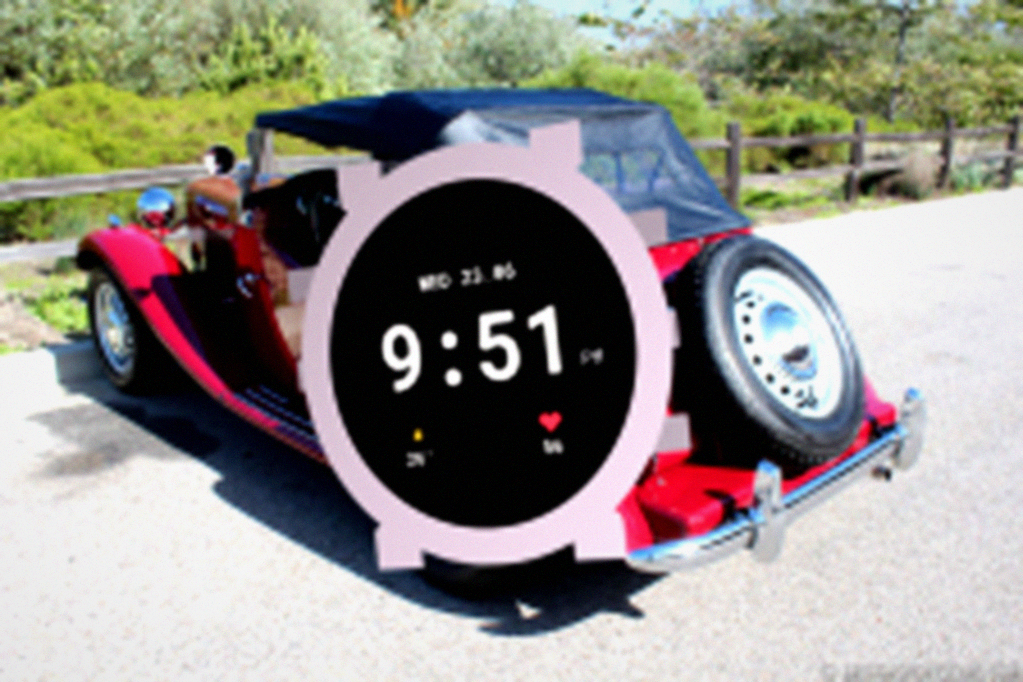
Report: 9:51
